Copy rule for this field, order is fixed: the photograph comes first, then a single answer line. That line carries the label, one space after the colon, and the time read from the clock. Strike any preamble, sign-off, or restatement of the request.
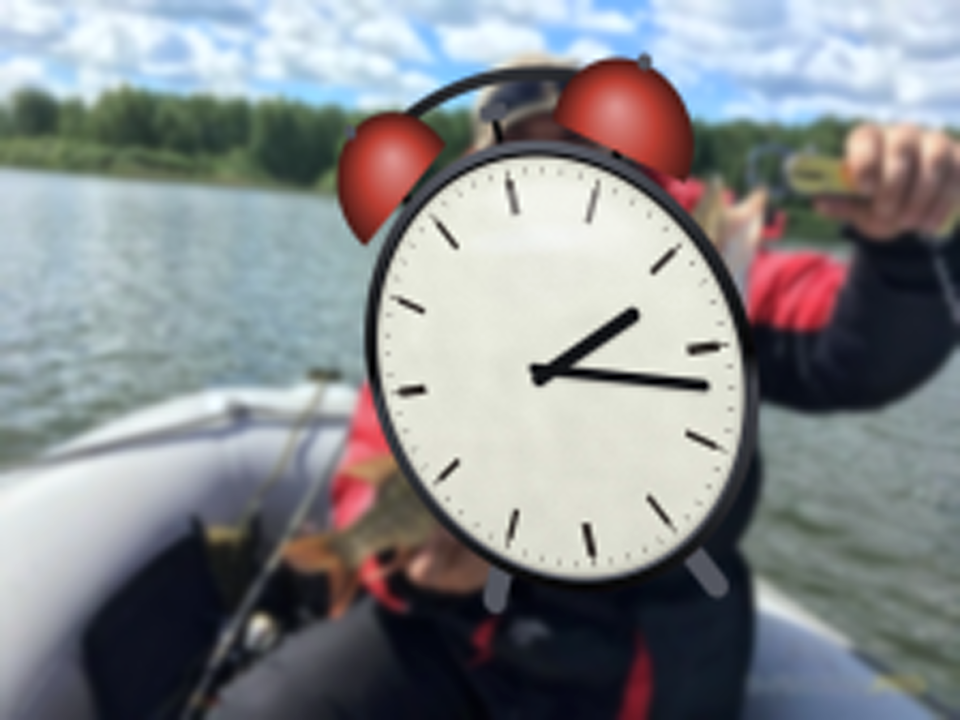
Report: 2:17
